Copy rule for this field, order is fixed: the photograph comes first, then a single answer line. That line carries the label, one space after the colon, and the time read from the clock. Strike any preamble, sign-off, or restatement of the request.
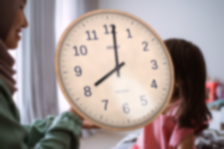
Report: 8:01
